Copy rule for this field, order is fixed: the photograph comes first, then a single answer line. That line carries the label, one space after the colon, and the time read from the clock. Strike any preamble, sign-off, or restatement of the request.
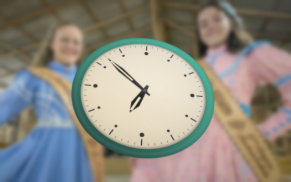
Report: 6:52
